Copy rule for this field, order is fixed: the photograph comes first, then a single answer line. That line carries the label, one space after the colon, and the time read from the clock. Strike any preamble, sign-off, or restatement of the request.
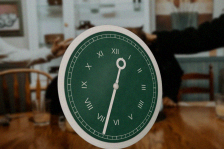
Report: 12:33
